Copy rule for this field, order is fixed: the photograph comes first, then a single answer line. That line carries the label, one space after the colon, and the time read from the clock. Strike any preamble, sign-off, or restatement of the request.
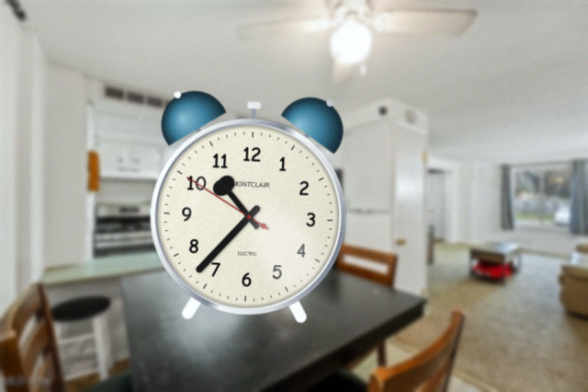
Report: 10:36:50
